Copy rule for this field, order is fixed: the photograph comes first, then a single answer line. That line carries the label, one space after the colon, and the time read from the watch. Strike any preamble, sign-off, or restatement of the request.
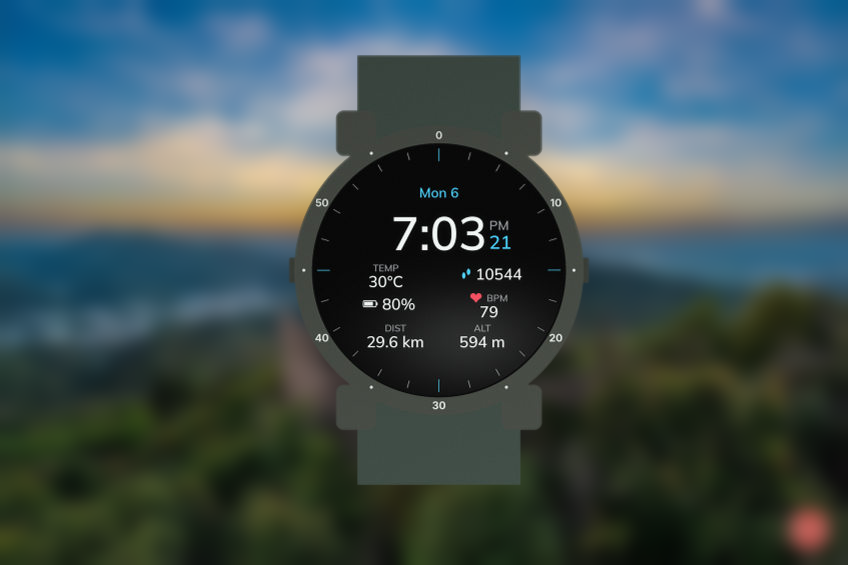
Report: 7:03:21
